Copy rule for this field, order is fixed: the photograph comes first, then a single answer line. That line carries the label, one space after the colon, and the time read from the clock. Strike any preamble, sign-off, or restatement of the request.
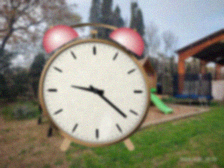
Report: 9:22
